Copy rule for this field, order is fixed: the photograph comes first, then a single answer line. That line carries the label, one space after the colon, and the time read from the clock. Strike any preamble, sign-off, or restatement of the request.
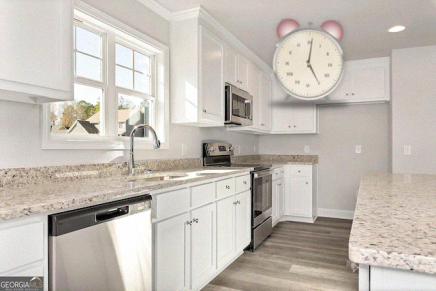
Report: 5:01
